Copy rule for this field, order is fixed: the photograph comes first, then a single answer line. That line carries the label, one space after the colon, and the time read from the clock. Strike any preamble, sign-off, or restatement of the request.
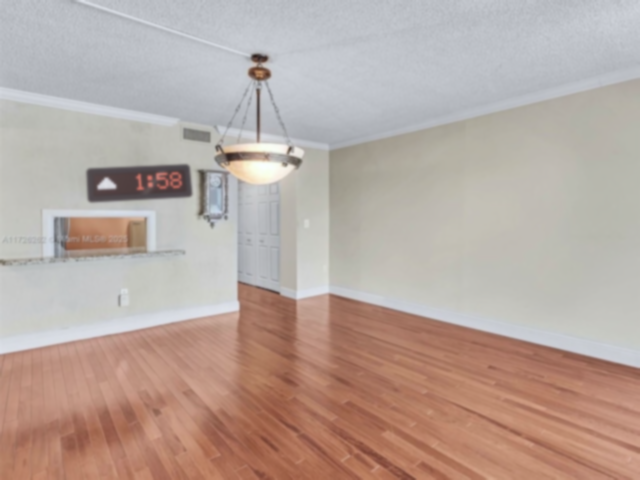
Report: 1:58
